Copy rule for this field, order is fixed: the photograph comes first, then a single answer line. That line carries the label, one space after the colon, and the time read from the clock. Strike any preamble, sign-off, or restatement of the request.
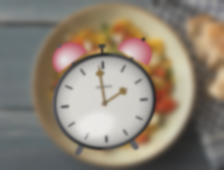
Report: 1:59
